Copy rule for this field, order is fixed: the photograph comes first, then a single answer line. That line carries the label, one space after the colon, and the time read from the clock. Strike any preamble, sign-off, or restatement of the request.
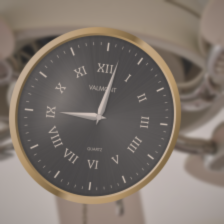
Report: 9:02
